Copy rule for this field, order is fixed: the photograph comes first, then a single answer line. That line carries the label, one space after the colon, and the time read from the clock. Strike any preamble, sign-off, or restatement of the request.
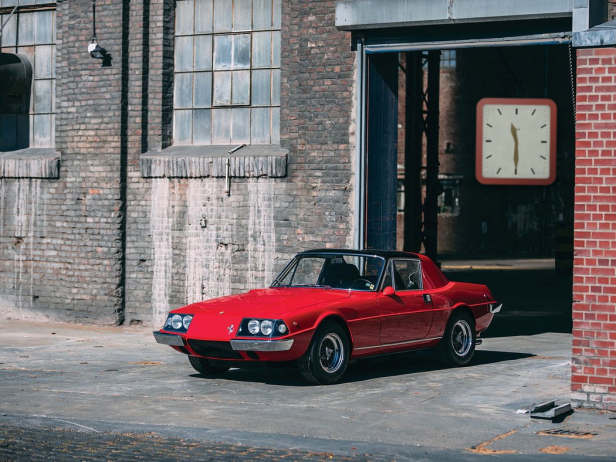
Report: 11:30
